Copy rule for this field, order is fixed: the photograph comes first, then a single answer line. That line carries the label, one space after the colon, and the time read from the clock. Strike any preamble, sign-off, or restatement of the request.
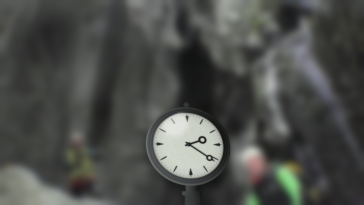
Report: 2:21
